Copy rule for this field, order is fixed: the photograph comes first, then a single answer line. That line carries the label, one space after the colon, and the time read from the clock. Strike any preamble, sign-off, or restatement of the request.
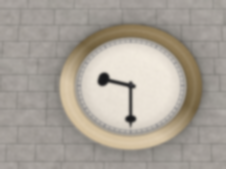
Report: 9:30
